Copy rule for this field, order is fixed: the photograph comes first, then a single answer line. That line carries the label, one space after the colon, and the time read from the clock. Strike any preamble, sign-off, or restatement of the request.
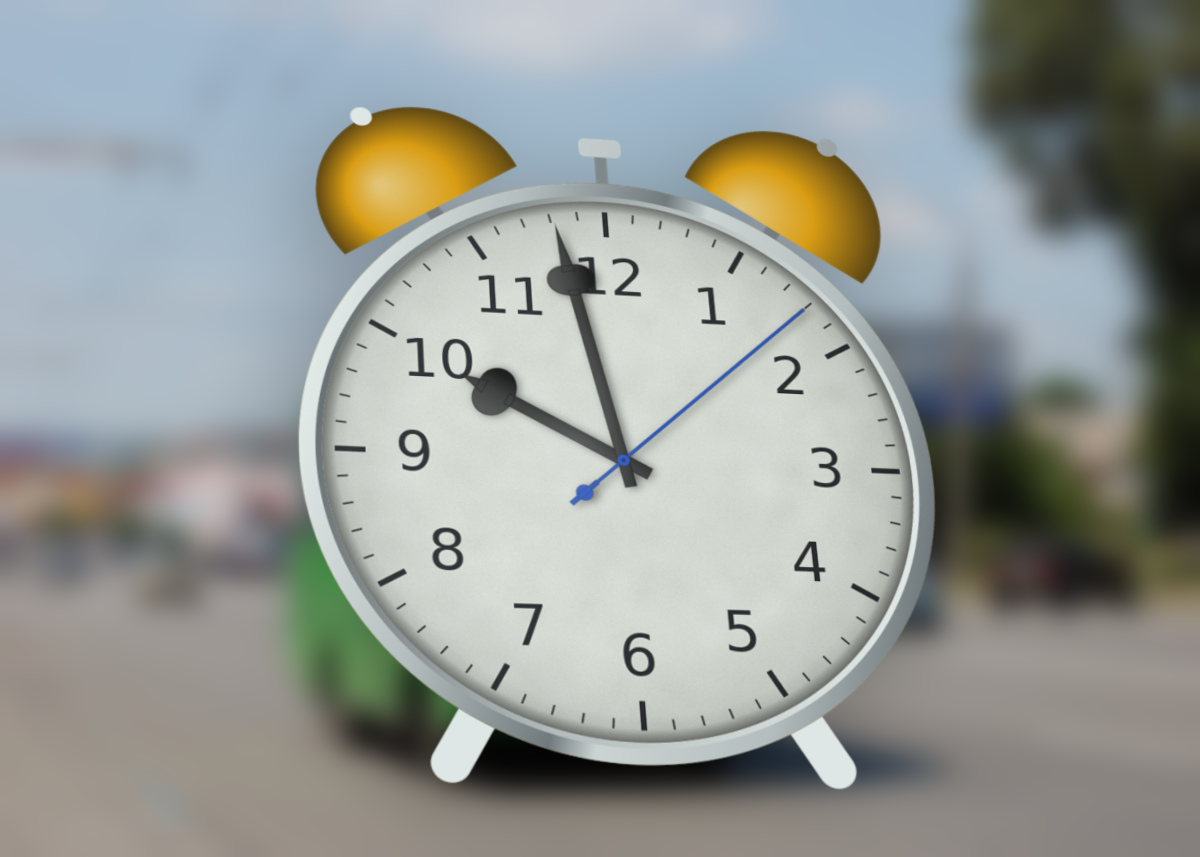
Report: 9:58:08
